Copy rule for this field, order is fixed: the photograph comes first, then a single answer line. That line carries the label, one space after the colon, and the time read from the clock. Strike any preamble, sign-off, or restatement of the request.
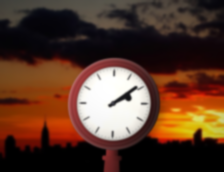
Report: 2:09
